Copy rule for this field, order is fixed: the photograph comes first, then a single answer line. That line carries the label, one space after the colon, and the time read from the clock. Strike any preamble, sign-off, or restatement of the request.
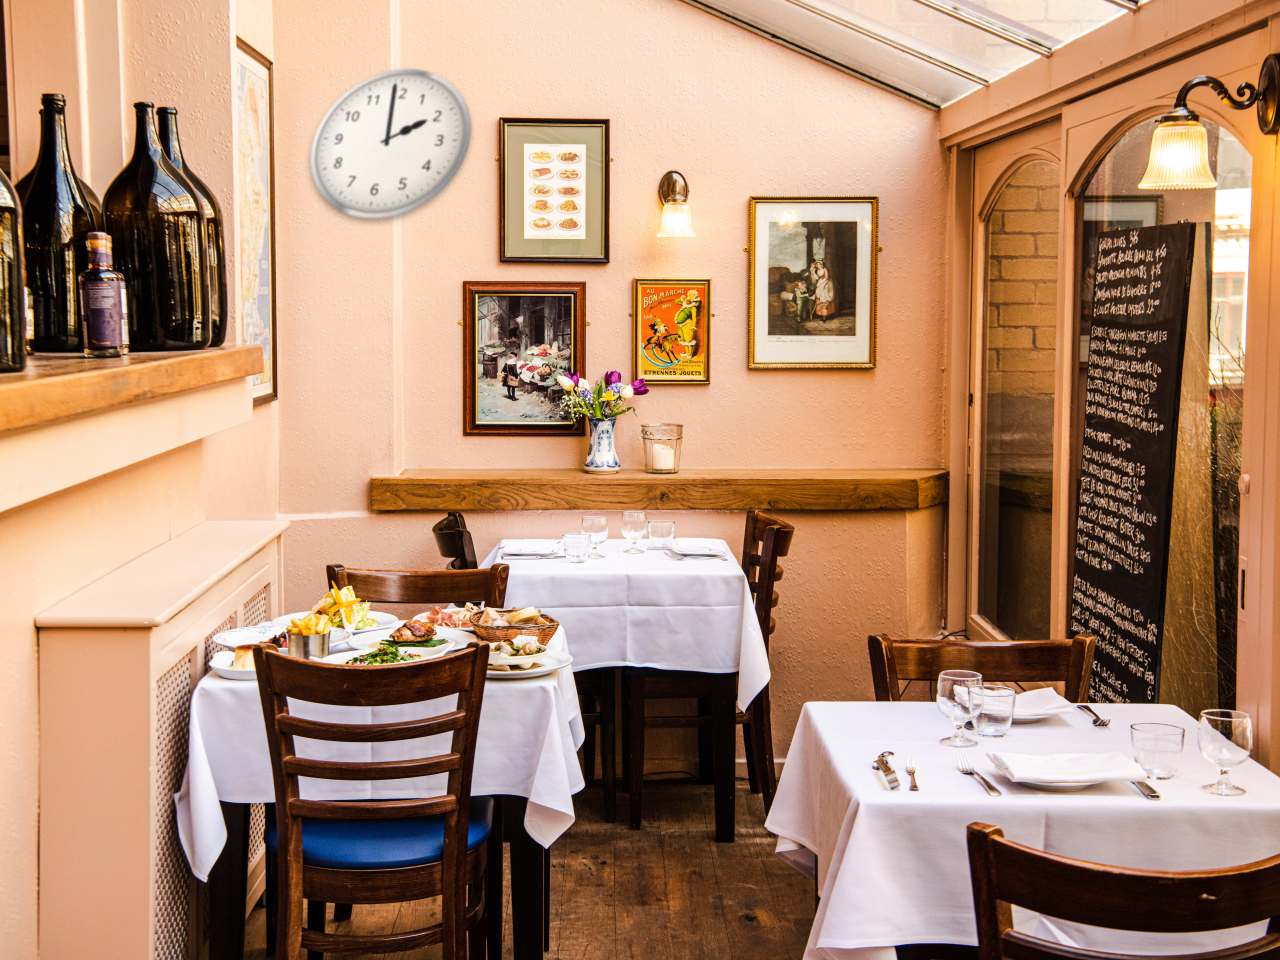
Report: 1:59
